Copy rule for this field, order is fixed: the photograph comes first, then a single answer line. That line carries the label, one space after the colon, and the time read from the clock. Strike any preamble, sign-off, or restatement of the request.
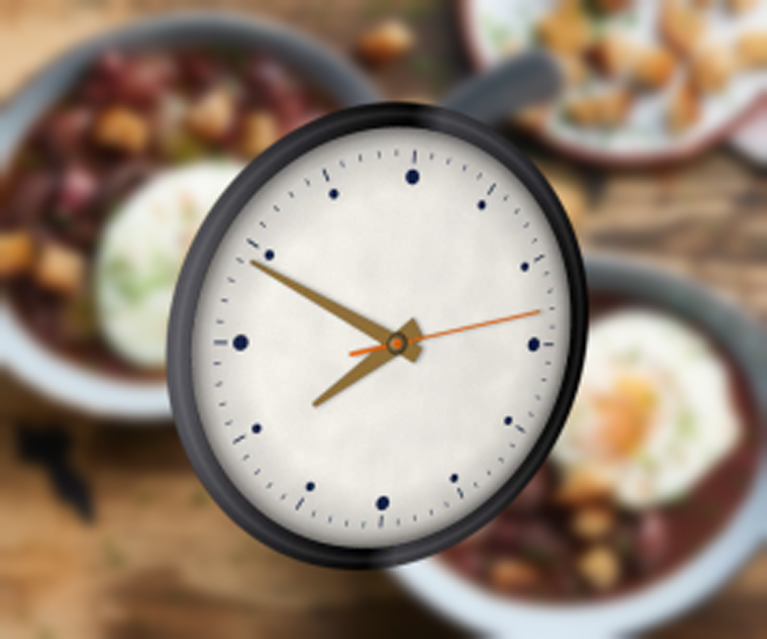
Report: 7:49:13
